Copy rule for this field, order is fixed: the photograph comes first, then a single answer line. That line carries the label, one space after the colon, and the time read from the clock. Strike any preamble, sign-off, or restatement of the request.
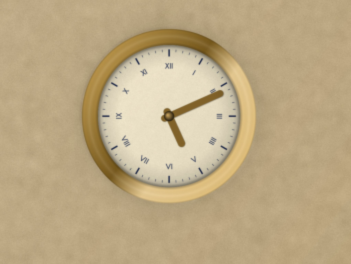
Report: 5:11
